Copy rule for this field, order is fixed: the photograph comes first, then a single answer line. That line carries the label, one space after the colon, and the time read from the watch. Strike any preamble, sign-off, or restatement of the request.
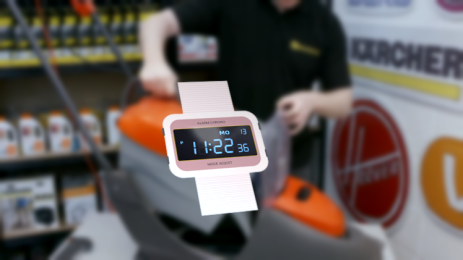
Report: 11:22:36
